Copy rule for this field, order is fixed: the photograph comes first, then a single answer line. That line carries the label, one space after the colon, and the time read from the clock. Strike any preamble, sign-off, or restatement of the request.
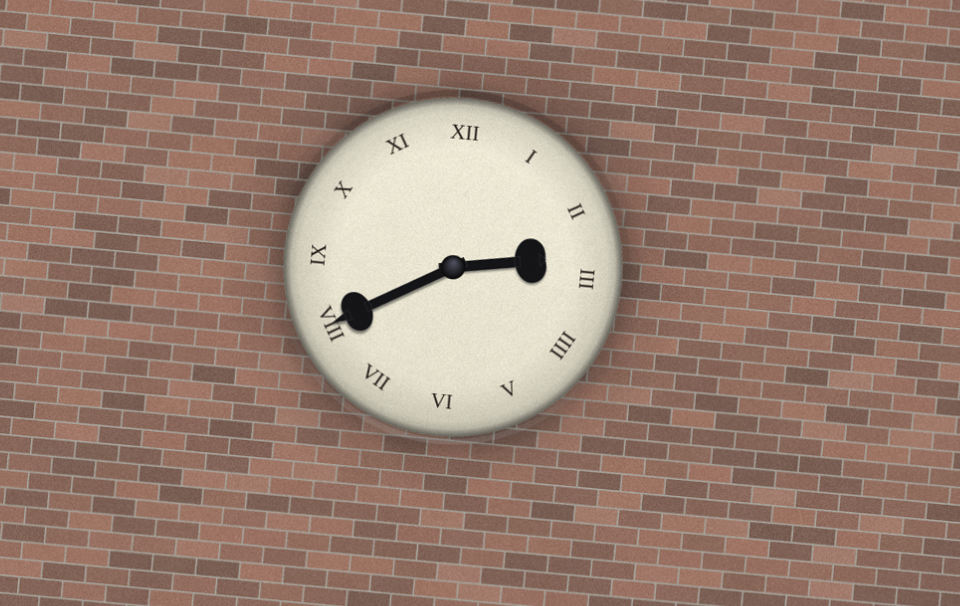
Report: 2:40
